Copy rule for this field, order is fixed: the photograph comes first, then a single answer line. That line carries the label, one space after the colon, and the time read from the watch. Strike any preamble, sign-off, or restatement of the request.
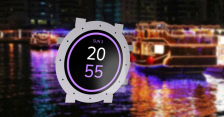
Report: 20:55
